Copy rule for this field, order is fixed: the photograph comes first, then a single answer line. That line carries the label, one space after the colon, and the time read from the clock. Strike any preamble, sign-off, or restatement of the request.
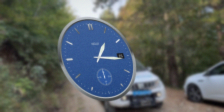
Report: 1:16
